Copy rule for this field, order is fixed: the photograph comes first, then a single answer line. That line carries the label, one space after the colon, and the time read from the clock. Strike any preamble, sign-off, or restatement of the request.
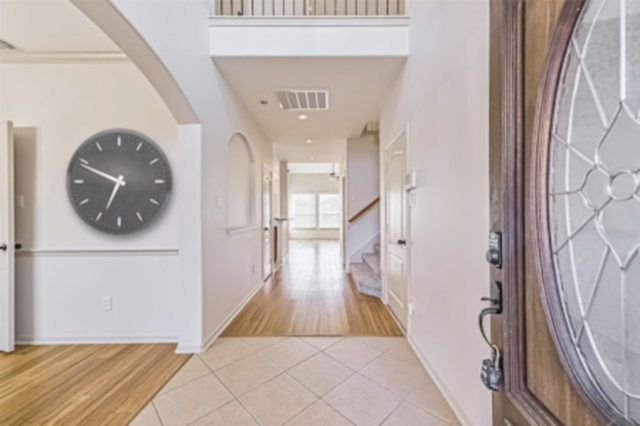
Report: 6:49
